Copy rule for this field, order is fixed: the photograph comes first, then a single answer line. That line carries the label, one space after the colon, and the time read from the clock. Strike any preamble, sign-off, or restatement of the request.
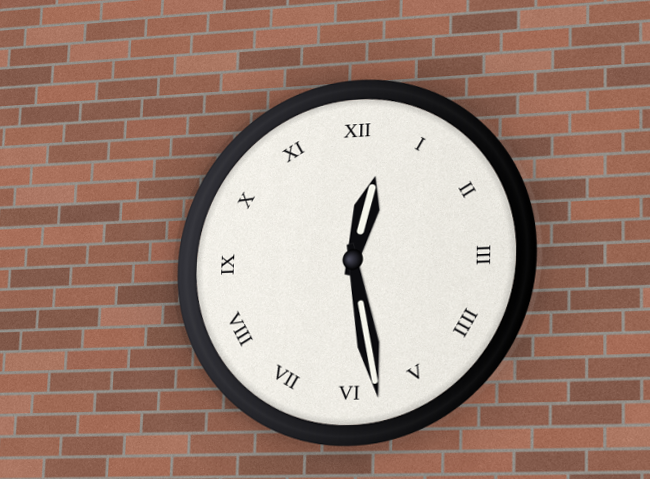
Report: 12:28
